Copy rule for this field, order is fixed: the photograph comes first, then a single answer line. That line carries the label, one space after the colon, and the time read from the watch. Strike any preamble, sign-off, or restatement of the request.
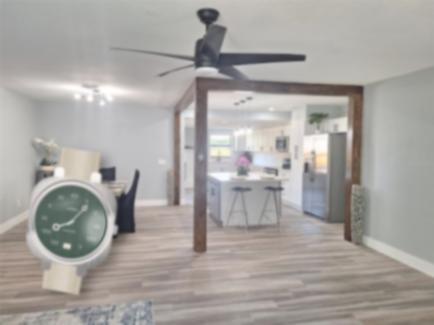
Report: 8:06
